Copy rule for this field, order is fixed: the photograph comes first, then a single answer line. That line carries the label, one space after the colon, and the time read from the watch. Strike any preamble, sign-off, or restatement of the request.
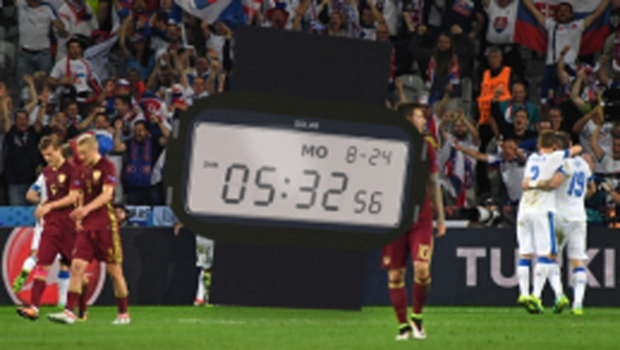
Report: 5:32:56
